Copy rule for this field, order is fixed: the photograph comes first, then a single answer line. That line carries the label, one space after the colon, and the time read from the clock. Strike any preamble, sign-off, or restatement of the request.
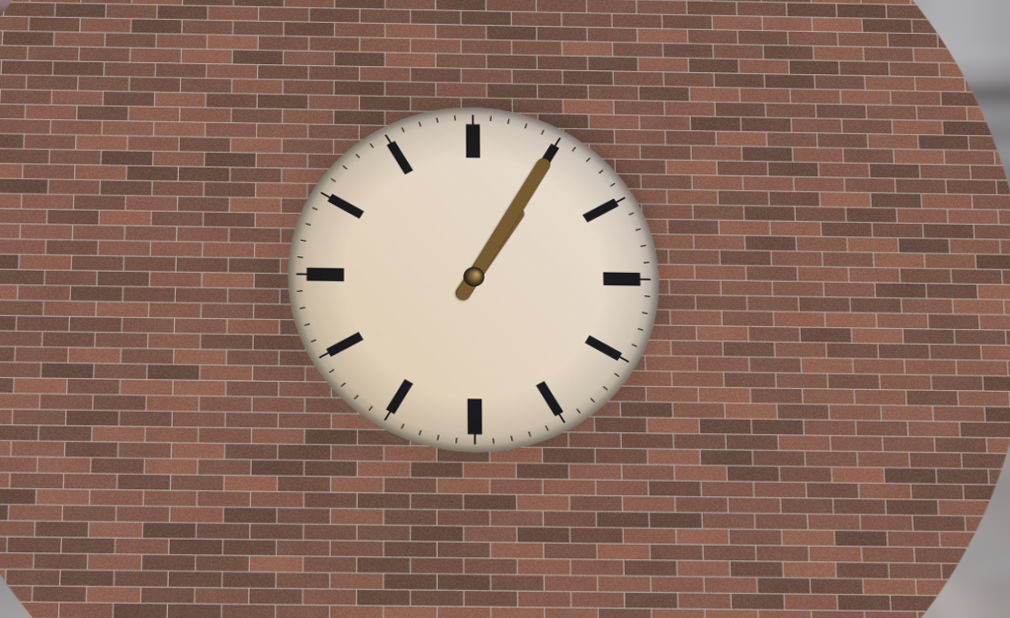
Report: 1:05
